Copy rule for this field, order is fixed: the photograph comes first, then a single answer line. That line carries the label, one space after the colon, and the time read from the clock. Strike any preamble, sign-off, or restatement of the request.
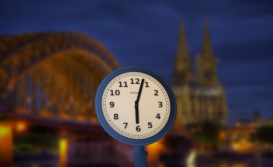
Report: 6:03
